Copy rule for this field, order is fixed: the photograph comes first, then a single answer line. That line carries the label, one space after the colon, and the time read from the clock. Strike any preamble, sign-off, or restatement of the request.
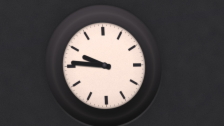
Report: 9:46
